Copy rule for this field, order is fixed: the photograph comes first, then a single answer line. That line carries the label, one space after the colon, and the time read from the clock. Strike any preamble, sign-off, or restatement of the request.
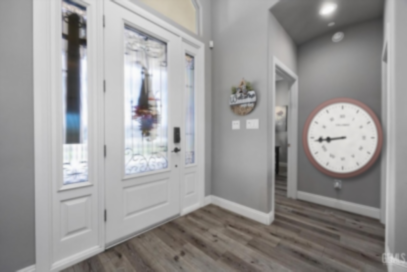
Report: 8:44
